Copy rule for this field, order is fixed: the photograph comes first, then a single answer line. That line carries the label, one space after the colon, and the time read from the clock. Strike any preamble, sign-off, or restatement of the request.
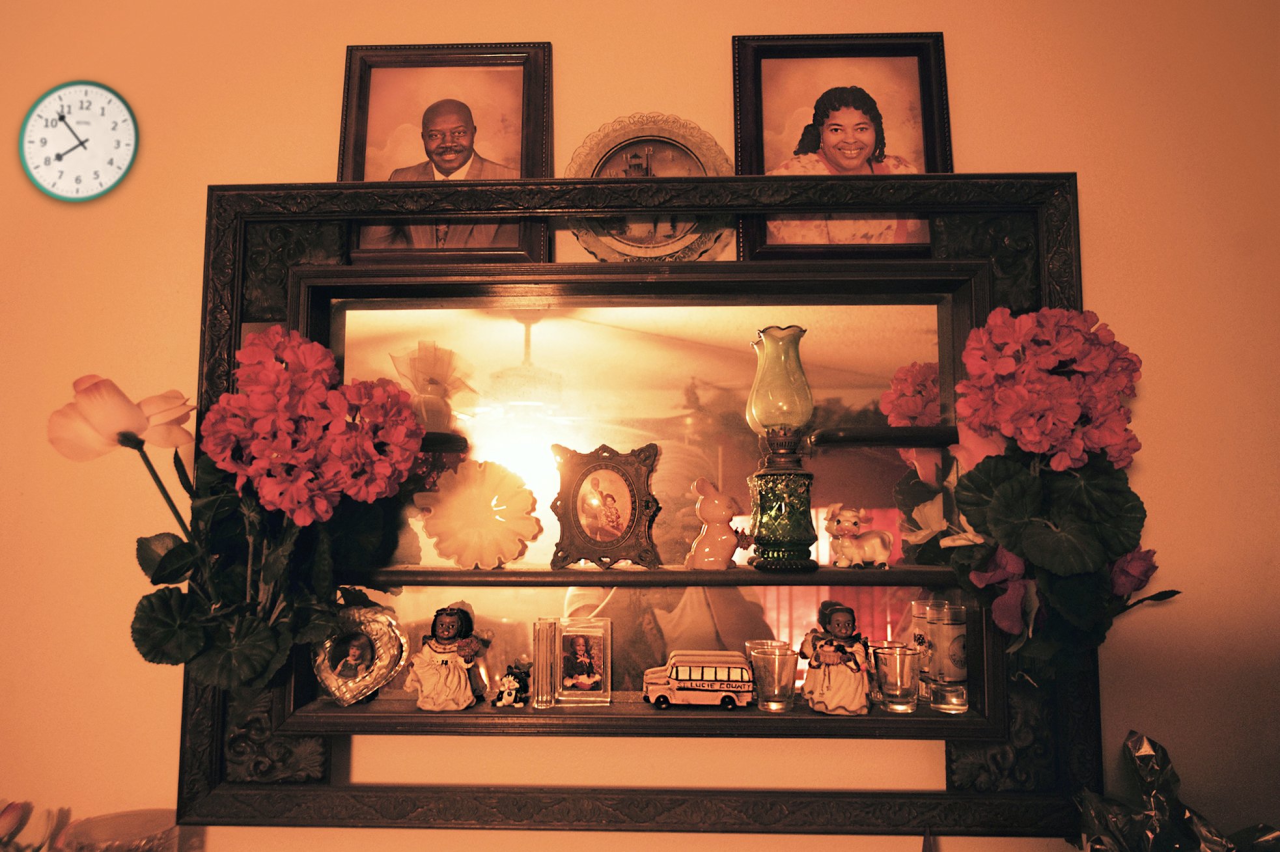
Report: 7:53
